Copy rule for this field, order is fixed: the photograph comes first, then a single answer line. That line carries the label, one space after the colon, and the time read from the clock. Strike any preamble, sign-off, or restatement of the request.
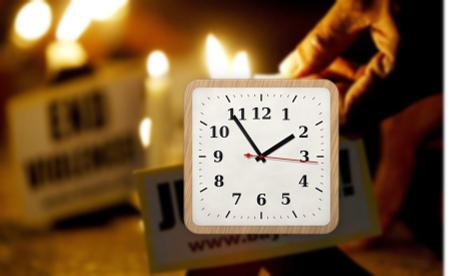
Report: 1:54:16
